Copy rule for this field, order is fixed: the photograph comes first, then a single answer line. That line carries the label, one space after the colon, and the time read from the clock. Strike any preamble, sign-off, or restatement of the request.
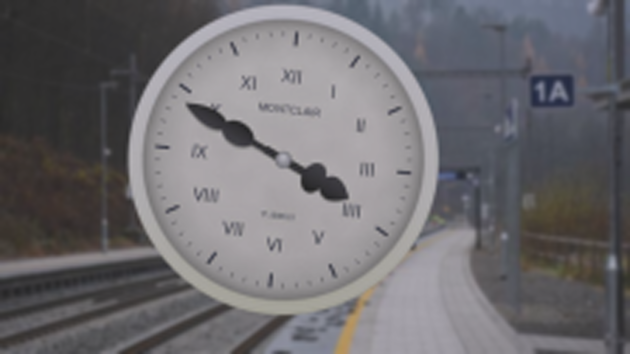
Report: 3:49
